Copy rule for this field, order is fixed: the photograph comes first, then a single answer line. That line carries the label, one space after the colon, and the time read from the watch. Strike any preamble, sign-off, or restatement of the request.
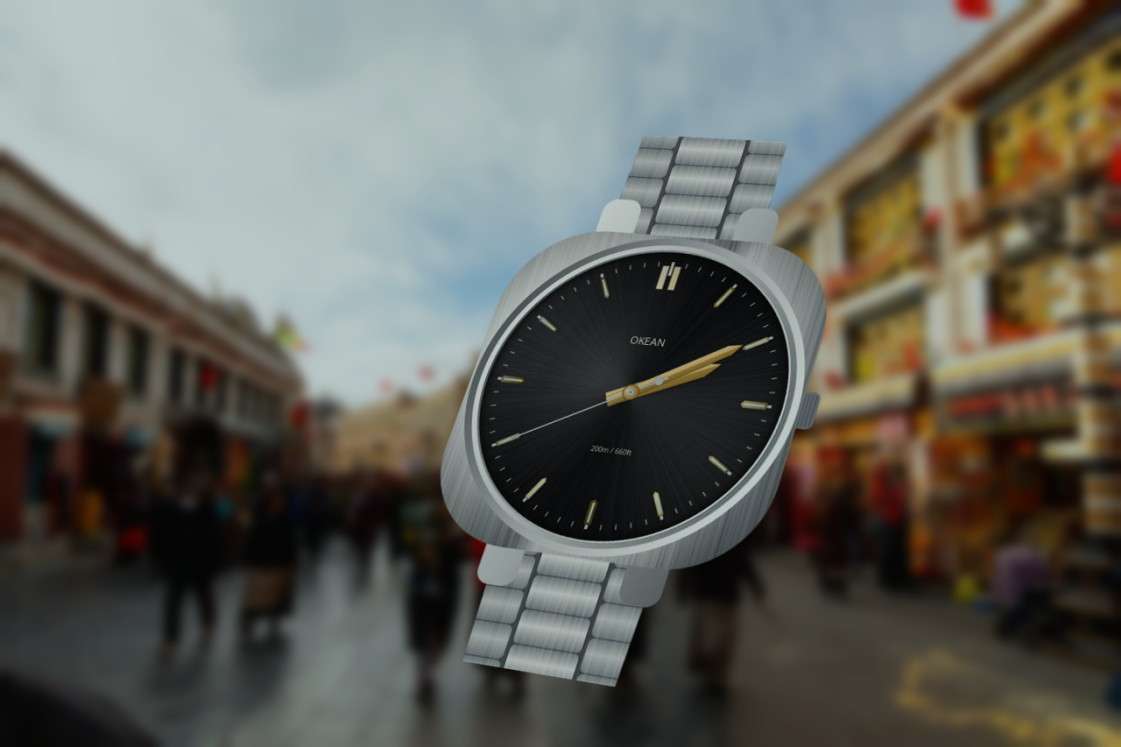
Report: 2:09:40
